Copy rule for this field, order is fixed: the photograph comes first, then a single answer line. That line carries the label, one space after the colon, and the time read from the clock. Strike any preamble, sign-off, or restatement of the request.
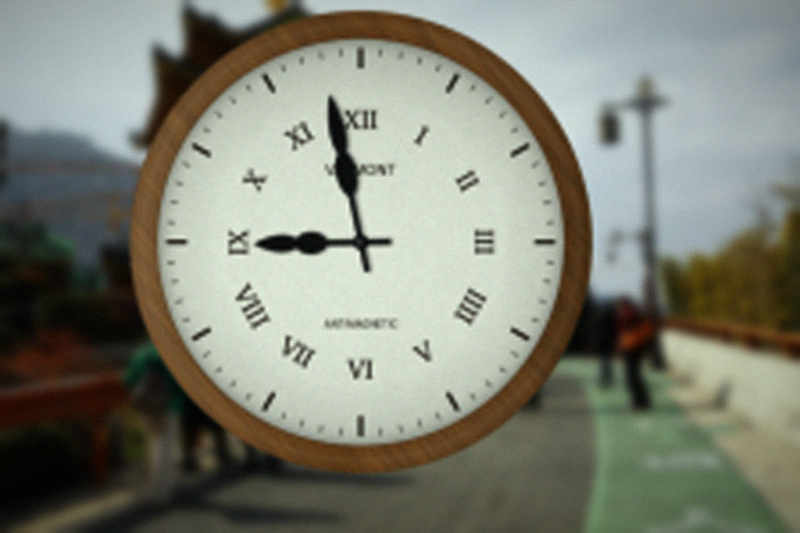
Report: 8:58
